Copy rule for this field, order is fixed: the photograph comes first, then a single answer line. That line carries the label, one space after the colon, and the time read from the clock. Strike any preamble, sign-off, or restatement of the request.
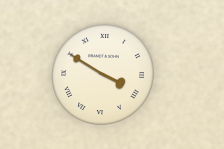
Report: 3:50
